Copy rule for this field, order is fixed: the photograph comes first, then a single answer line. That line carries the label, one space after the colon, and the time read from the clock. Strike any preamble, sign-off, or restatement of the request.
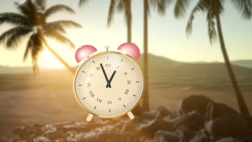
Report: 12:57
